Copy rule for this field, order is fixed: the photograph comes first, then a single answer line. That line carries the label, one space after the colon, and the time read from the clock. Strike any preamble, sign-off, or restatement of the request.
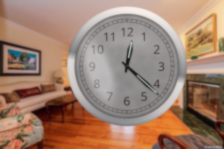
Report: 12:22
